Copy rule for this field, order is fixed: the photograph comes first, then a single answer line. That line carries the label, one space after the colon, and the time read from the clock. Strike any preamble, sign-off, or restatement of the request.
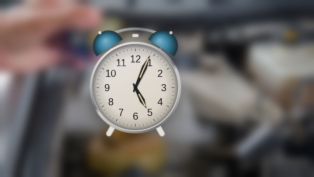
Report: 5:04
